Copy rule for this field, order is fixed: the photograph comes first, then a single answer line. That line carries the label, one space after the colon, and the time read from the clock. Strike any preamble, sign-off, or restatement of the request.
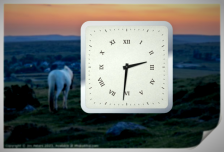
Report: 2:31
